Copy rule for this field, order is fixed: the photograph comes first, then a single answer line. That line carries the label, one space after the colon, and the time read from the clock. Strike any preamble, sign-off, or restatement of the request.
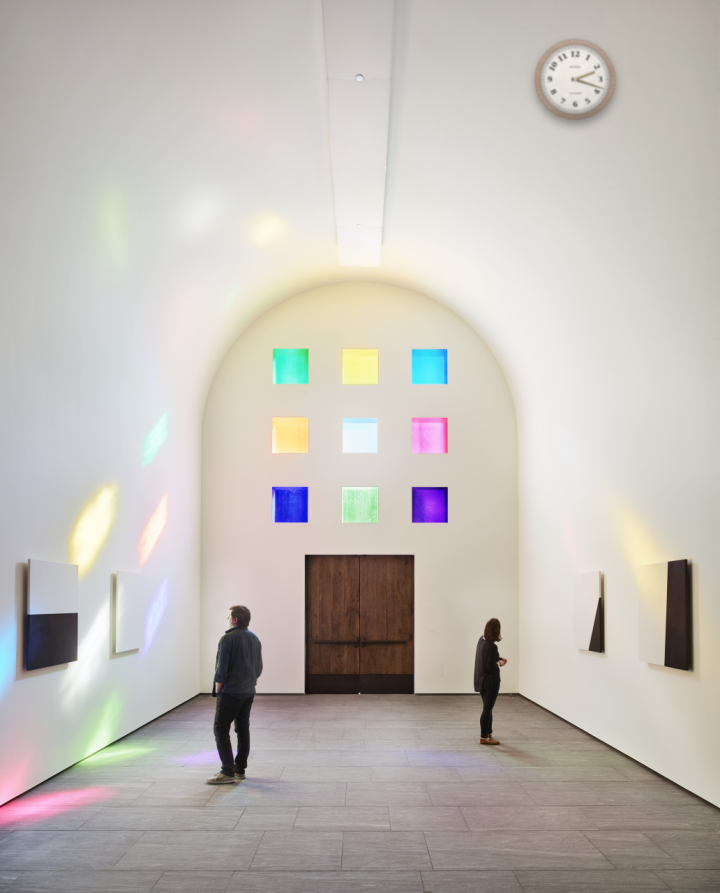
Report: 2:18
